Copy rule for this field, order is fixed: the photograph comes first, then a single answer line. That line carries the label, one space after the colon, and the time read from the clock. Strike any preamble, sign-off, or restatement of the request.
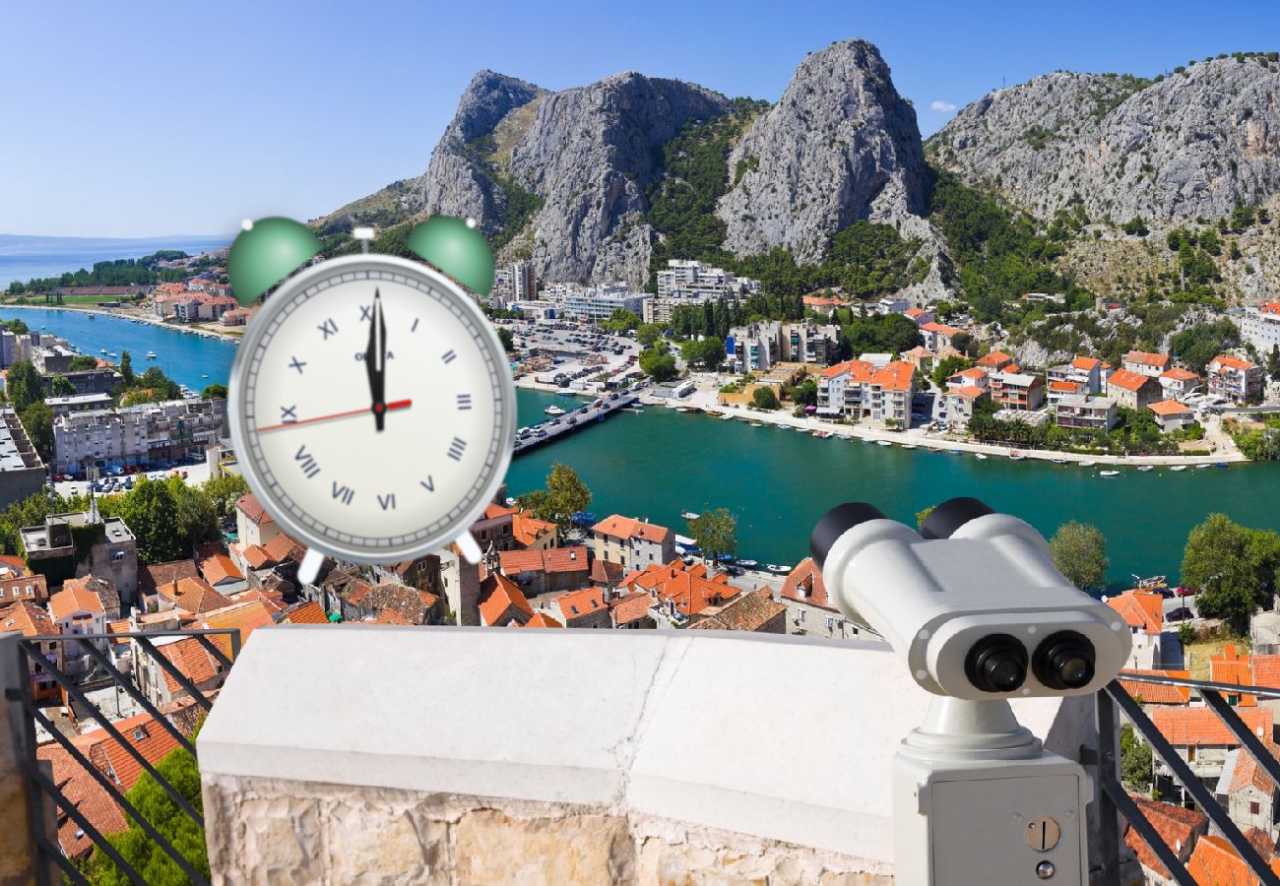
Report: 12:00:44
